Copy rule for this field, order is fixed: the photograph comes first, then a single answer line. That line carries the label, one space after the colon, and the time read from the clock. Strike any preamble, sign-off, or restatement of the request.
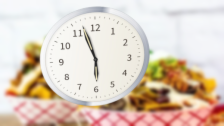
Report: 5:57
